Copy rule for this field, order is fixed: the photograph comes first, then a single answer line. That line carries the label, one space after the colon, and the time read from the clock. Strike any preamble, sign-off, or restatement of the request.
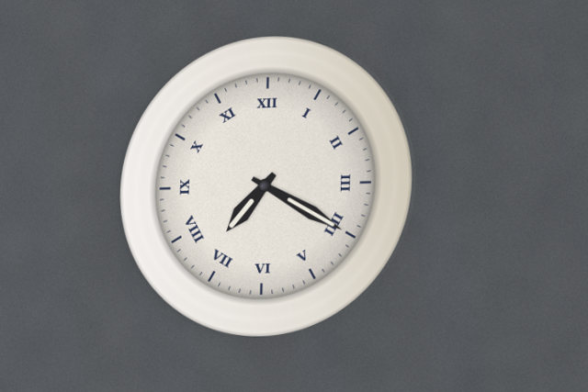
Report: 7:20
